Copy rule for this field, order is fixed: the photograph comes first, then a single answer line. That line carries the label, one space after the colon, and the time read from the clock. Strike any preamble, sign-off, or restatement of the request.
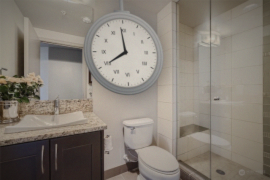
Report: 7:59
